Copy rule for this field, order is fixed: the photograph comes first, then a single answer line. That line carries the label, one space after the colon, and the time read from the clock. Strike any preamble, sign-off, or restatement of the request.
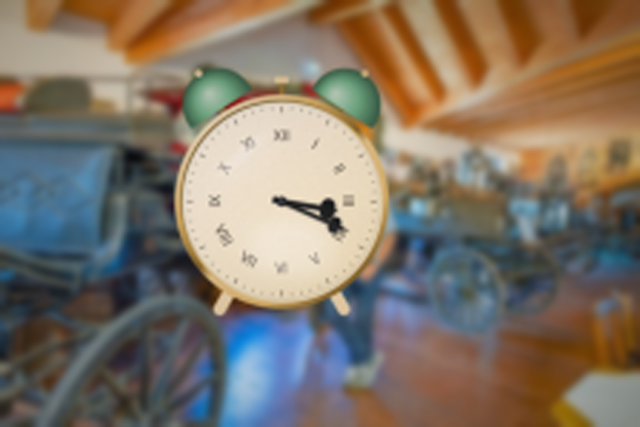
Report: 3:19
